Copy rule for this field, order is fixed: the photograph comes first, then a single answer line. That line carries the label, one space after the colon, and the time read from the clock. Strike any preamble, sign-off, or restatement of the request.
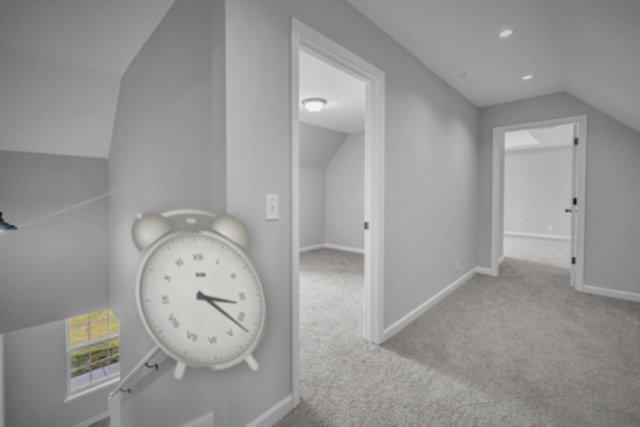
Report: 3:22
